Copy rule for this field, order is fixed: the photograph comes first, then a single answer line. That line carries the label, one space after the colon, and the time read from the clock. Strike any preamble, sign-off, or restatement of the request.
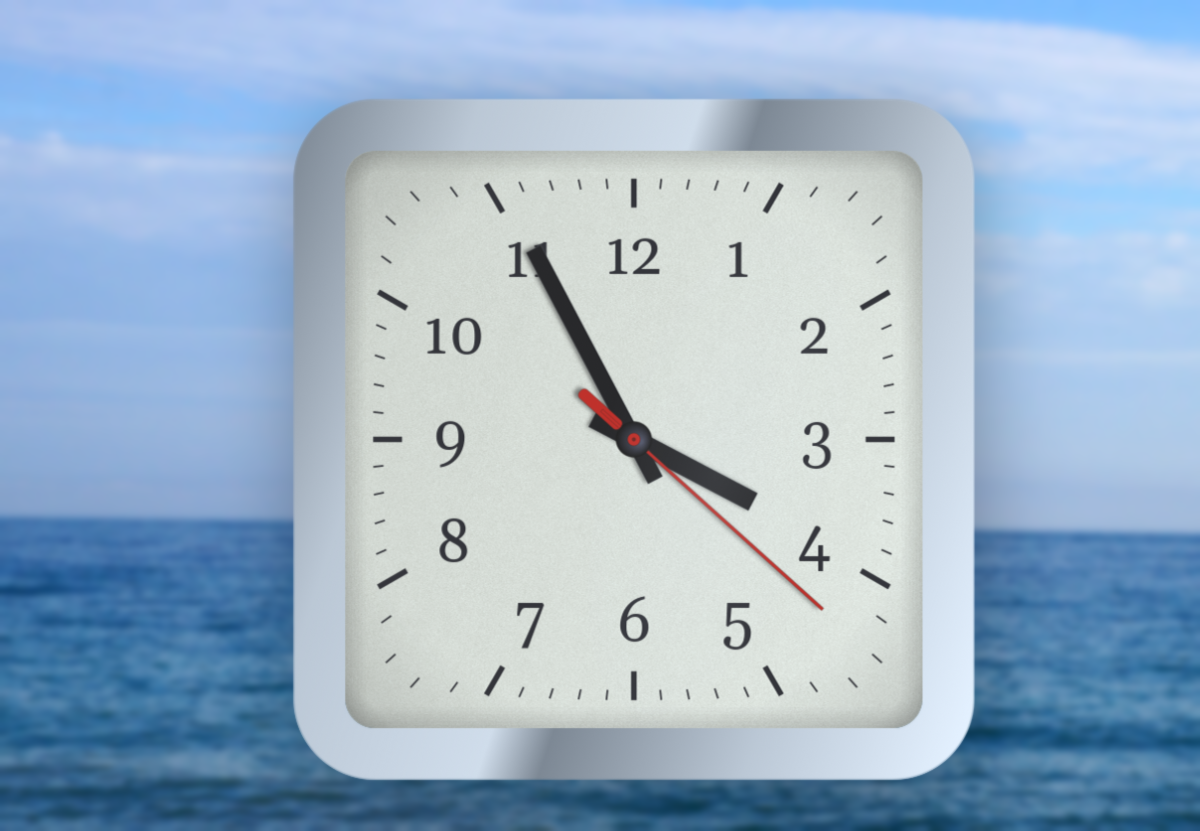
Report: 3:55:22
